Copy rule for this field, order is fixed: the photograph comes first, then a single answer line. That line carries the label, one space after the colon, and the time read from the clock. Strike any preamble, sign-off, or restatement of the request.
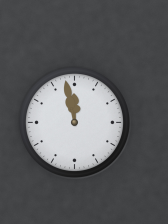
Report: 11:58
